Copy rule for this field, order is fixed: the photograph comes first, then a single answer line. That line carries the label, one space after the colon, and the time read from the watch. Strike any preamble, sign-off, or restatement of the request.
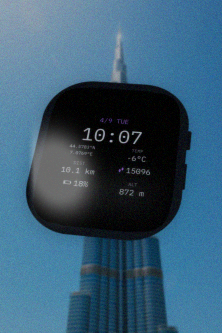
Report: 10:07
